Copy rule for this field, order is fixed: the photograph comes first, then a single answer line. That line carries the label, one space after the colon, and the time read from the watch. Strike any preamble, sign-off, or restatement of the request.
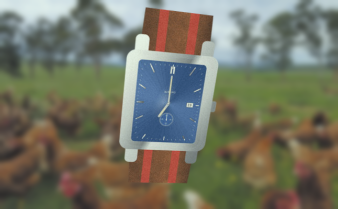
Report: 7:00
